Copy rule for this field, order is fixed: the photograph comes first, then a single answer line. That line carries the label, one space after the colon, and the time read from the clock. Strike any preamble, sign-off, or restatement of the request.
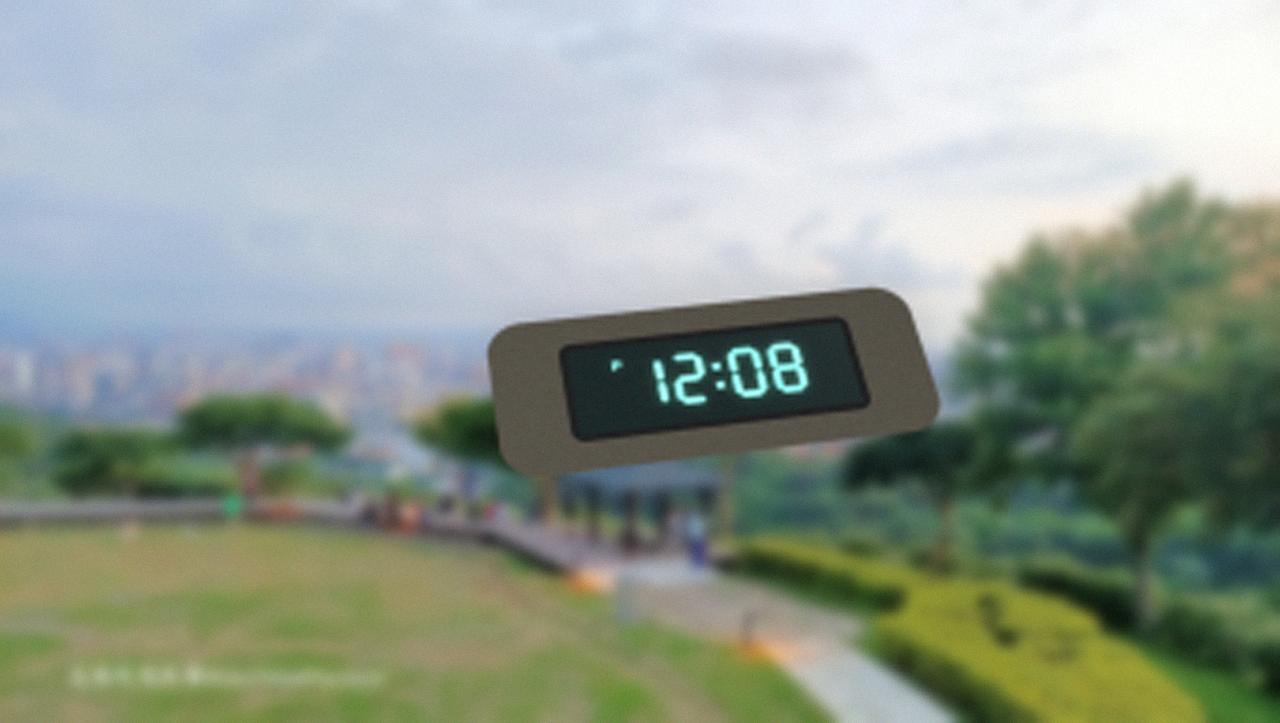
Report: 12:08
